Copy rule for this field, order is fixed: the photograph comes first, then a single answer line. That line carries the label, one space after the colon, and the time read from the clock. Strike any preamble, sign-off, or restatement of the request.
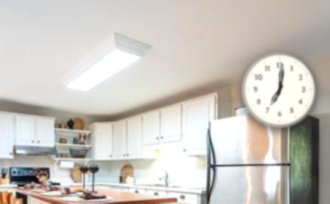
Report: 7:01
